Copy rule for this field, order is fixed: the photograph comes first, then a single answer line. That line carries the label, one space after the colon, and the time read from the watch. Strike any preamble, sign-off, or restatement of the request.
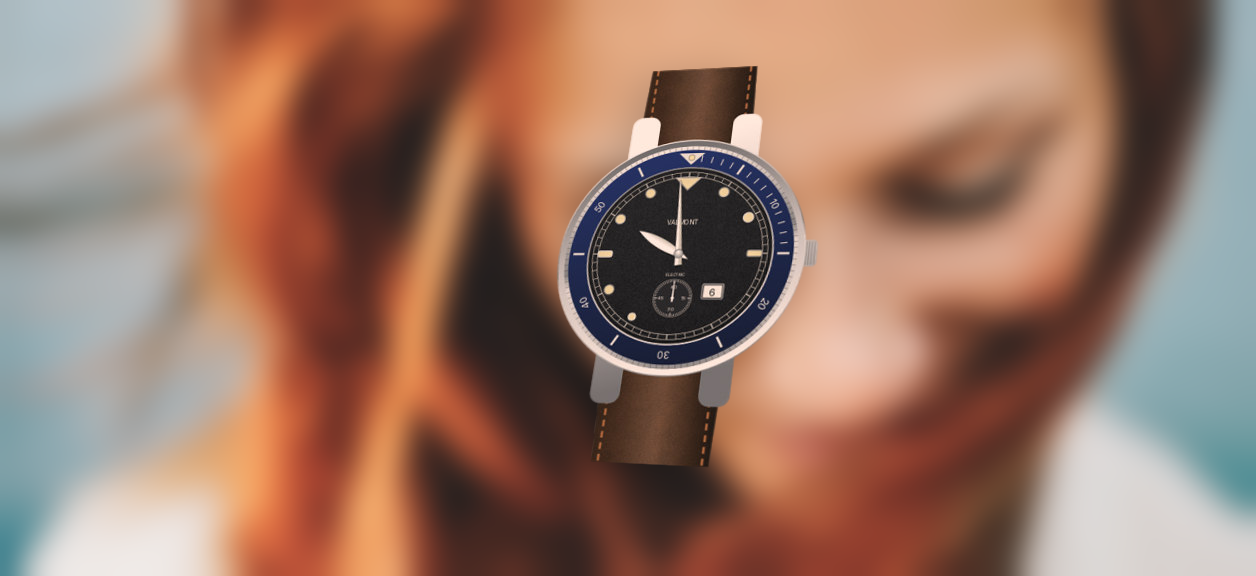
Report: 9:59
